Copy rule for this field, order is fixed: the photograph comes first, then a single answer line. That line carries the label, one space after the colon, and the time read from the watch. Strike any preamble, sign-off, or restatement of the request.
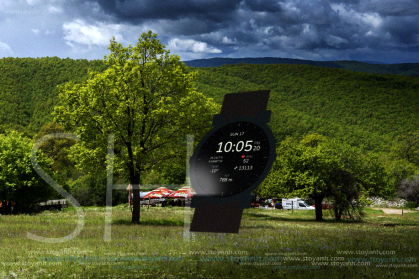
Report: 10:05
